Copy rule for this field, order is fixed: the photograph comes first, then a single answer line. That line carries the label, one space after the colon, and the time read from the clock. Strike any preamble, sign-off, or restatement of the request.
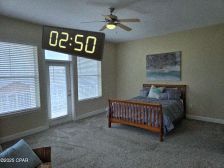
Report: 2:50
